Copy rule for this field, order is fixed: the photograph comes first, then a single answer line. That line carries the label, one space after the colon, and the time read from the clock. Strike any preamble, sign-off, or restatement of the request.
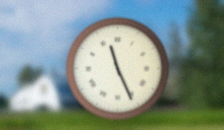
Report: 11:26
